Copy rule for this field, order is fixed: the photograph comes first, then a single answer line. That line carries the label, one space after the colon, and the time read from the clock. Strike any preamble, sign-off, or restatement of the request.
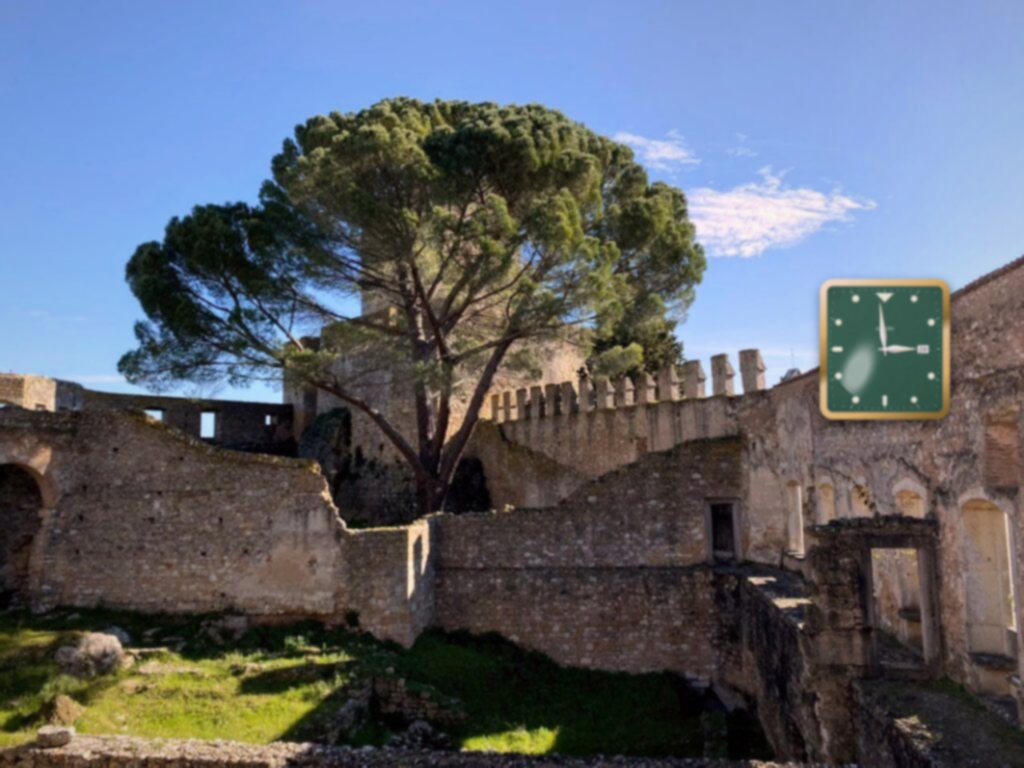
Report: 2:59
